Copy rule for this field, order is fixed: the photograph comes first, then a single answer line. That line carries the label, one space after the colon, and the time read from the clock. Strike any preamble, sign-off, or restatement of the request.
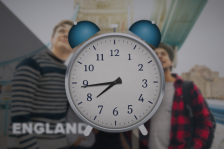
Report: 7:44
